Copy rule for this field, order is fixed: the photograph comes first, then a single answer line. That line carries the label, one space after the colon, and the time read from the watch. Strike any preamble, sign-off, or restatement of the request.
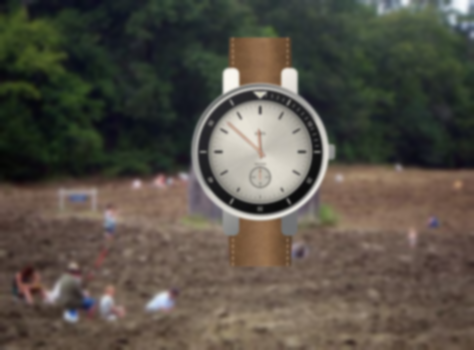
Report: 11:52
